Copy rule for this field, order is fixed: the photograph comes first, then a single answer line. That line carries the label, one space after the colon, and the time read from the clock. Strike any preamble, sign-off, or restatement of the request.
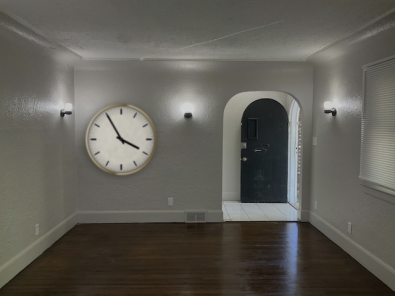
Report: 3:55
